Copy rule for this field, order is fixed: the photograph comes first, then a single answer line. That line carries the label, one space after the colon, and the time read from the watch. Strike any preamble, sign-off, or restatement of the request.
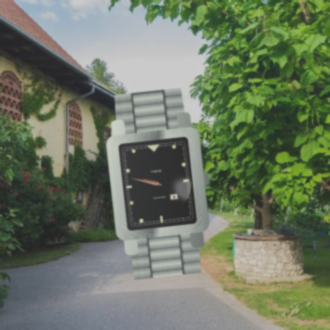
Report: 9:48
